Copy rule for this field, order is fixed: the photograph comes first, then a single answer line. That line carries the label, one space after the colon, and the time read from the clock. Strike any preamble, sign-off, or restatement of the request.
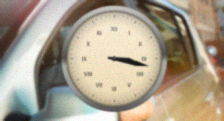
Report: 3:17
